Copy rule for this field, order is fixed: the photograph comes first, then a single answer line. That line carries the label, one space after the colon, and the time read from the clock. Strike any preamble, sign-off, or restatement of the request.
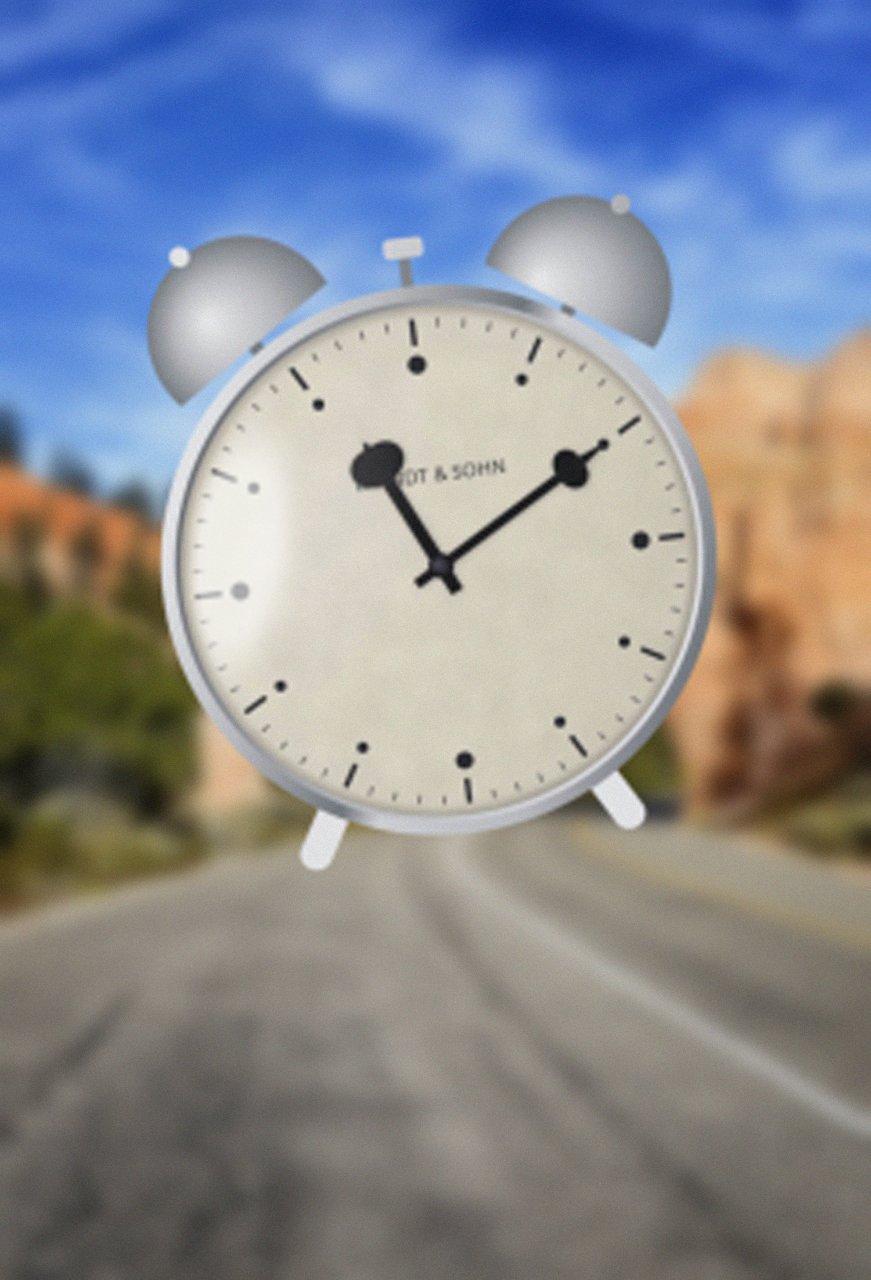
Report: 11:10
